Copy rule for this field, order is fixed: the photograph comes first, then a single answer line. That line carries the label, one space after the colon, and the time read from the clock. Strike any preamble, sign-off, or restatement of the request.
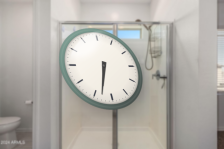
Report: 6:33
